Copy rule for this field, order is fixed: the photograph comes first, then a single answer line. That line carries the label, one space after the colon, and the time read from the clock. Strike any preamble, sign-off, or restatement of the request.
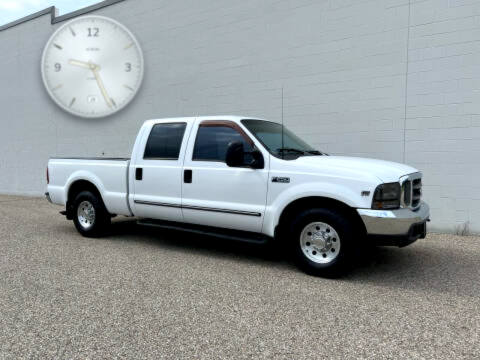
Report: 9:26
